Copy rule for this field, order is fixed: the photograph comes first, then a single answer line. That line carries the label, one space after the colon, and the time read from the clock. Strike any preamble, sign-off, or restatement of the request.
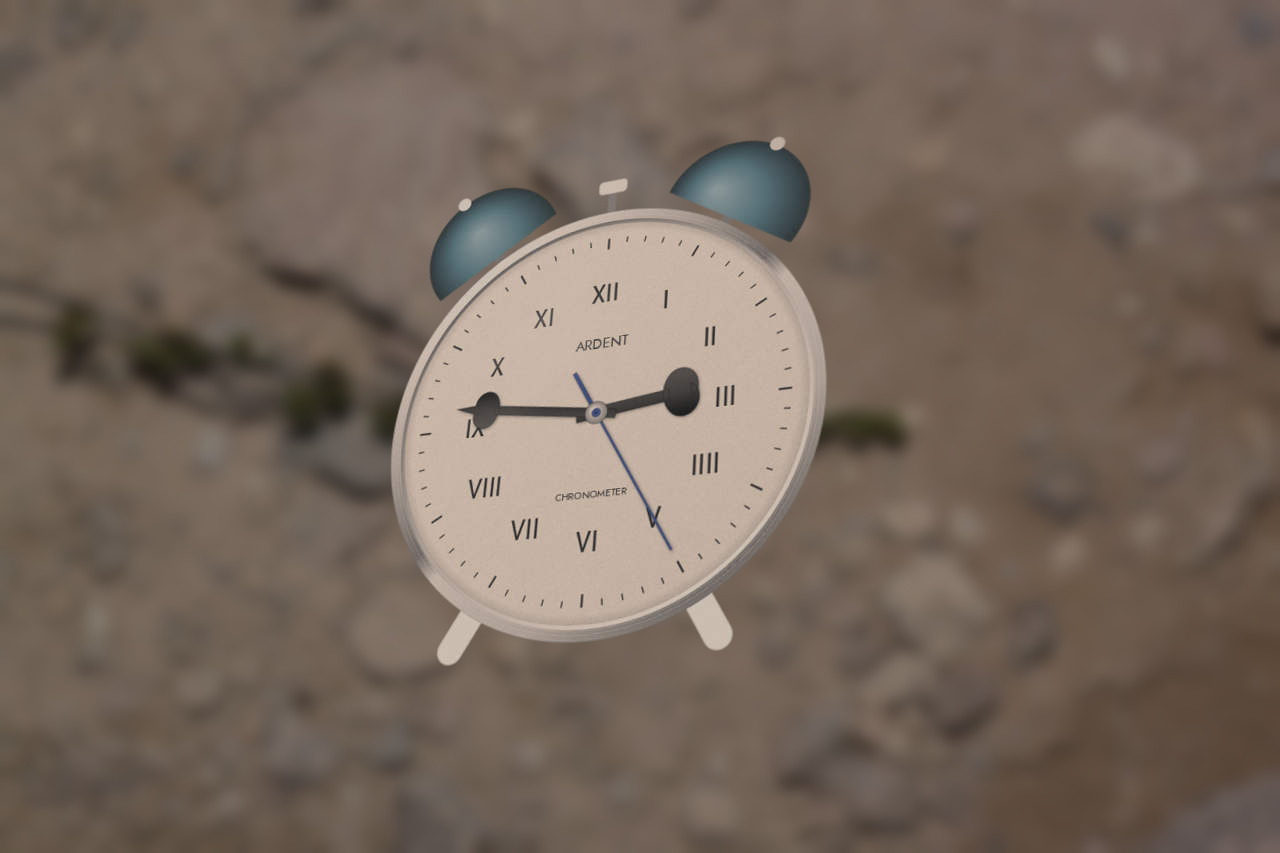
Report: 2:46:25
